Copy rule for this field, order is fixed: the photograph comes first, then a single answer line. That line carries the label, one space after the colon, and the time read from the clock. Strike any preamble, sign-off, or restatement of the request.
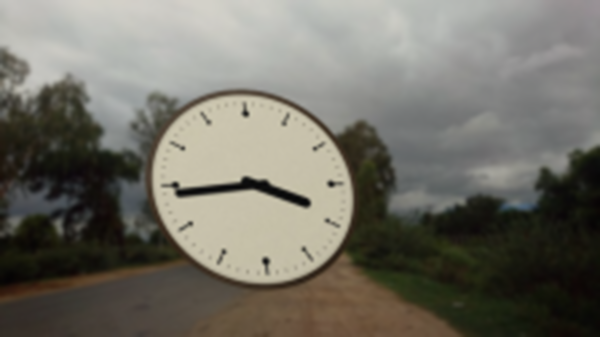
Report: 3:44
